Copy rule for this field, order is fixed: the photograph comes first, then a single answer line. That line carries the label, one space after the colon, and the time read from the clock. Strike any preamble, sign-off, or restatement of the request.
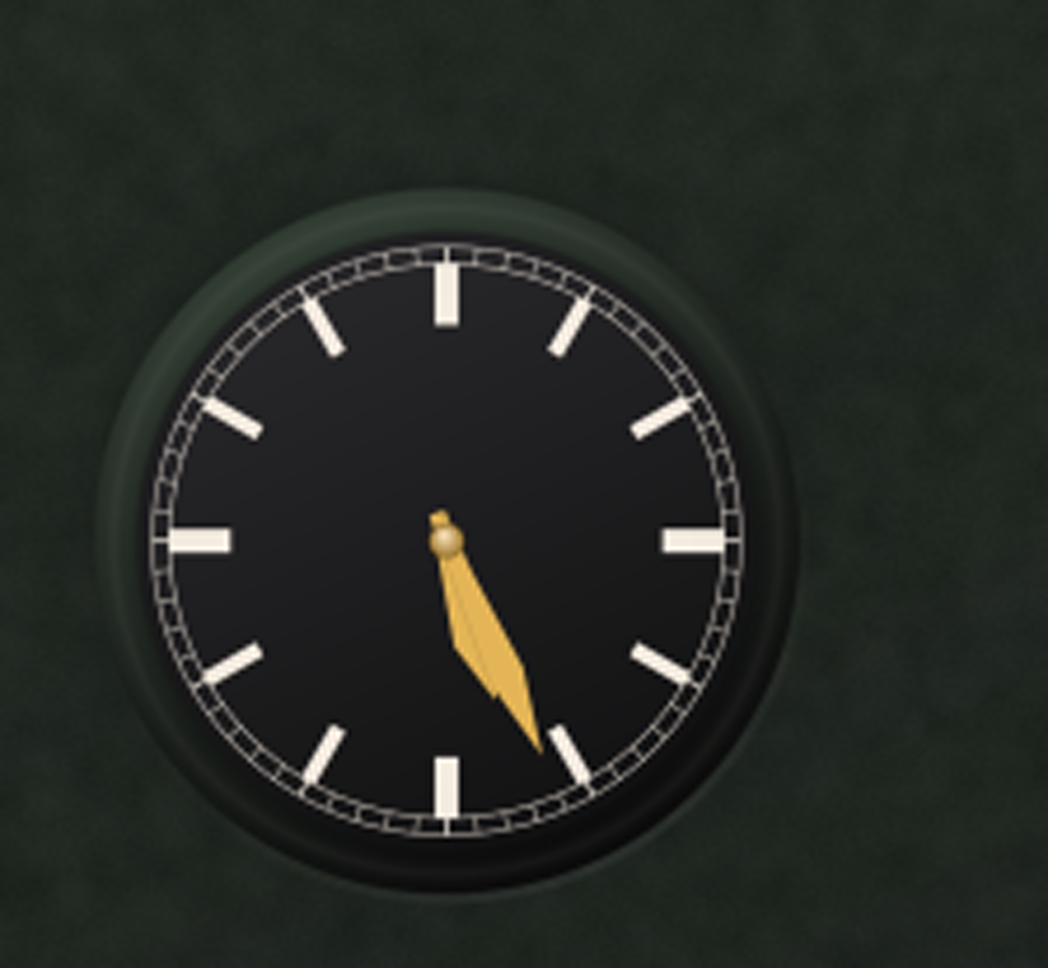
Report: 5:26
